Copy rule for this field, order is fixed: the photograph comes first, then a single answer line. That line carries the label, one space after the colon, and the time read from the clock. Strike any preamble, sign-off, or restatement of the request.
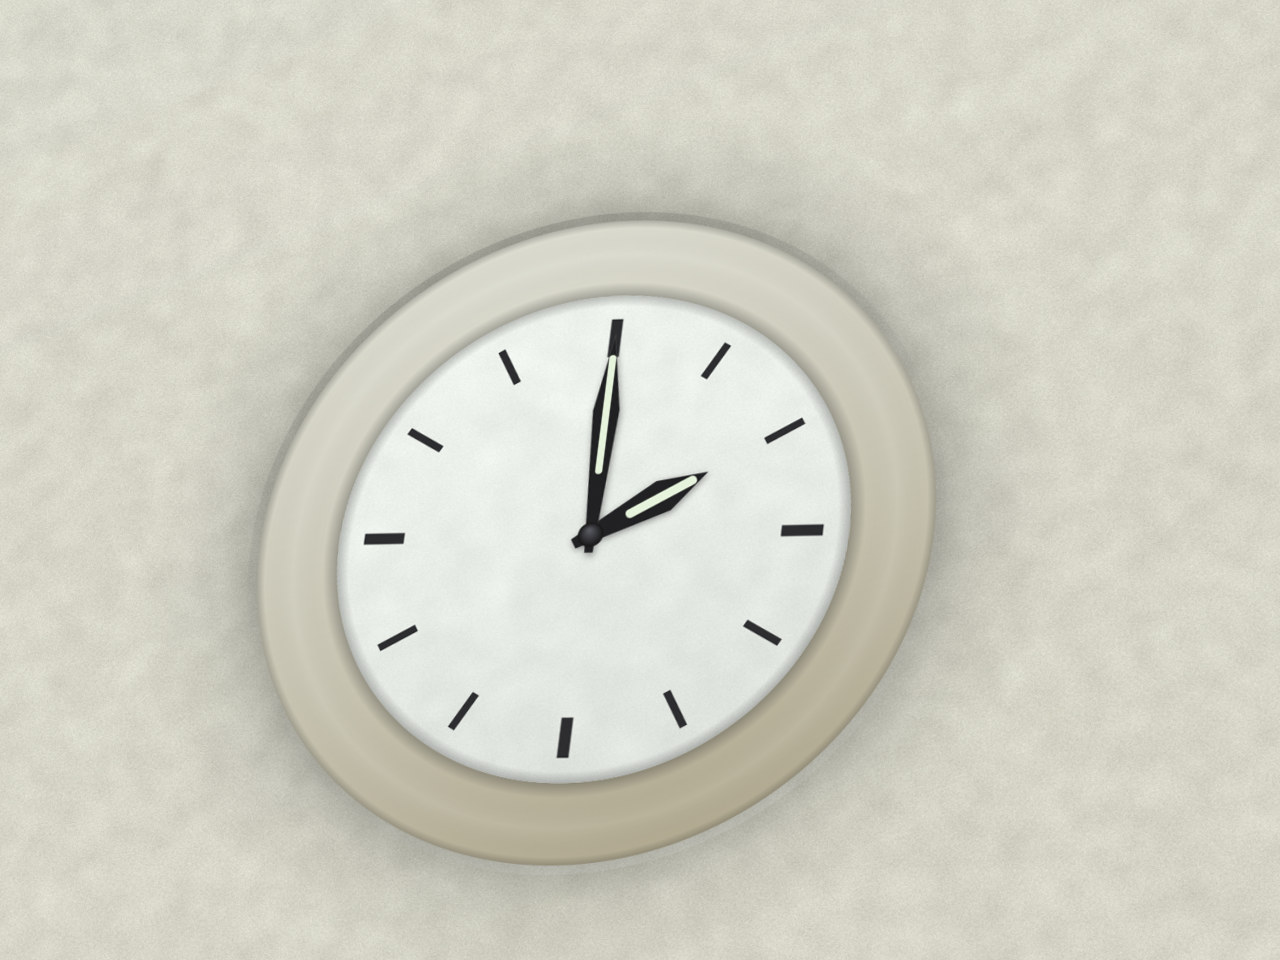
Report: 2:00
